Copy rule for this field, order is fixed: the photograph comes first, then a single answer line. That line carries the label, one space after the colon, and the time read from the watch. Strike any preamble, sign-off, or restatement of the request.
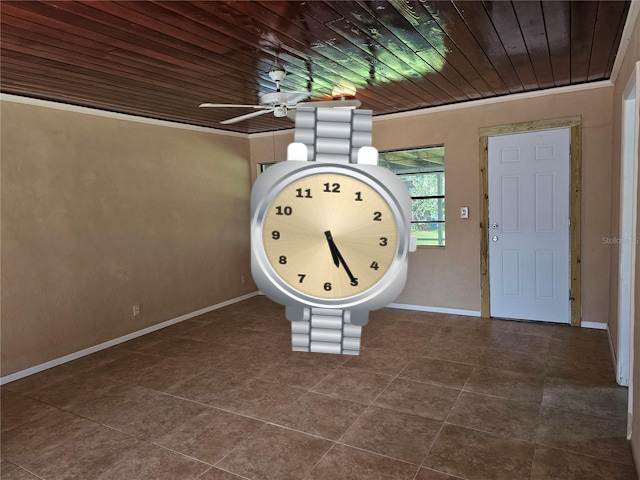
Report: 5:25
